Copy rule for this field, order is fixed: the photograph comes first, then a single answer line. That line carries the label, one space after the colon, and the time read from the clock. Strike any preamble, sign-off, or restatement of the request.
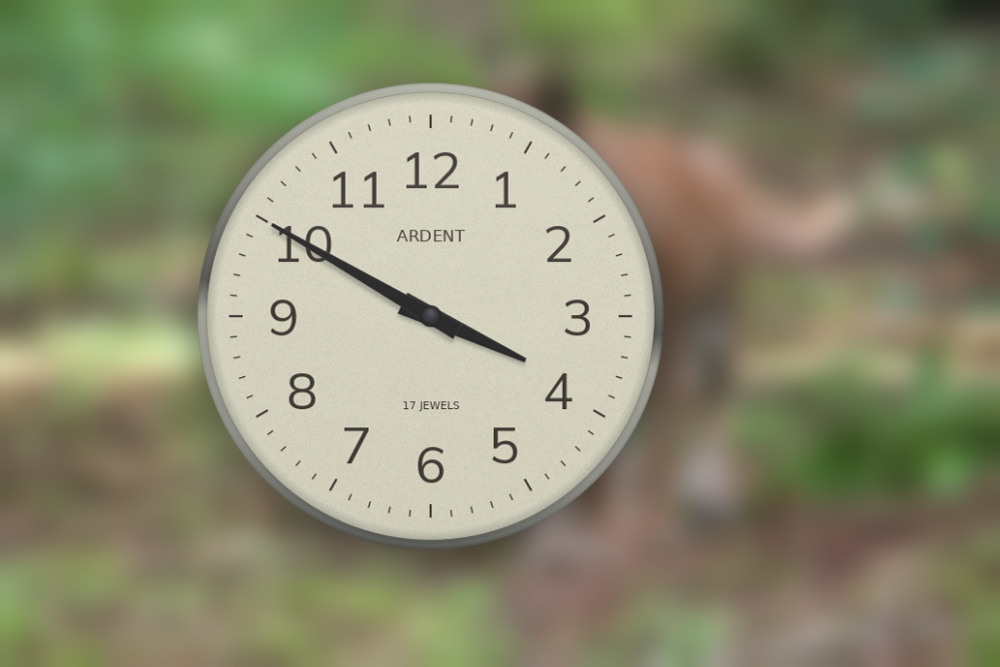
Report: 3:50
